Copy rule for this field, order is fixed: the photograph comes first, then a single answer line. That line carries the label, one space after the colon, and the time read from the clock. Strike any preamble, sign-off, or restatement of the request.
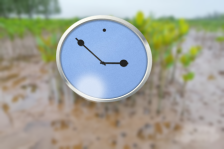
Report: 2:52
